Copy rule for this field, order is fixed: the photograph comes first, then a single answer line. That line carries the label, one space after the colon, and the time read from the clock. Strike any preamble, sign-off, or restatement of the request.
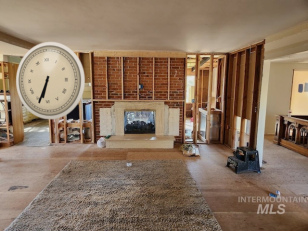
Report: 6:34
